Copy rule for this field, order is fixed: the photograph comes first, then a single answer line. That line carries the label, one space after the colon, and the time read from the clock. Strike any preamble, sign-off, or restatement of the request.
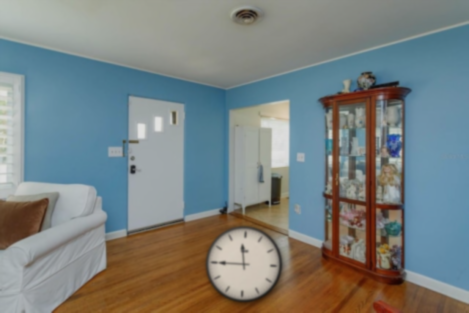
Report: 11:45
